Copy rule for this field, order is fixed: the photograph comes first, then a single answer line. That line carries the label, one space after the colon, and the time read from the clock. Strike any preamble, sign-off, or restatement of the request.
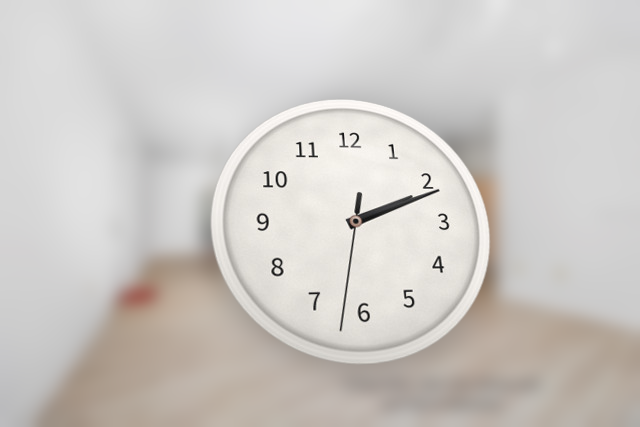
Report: 2:11:32
